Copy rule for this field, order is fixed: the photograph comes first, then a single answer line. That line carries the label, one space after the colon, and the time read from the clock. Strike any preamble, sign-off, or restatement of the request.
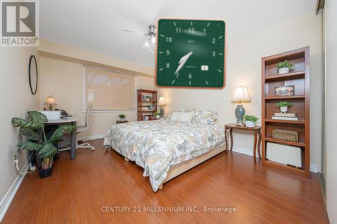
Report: 7:36
